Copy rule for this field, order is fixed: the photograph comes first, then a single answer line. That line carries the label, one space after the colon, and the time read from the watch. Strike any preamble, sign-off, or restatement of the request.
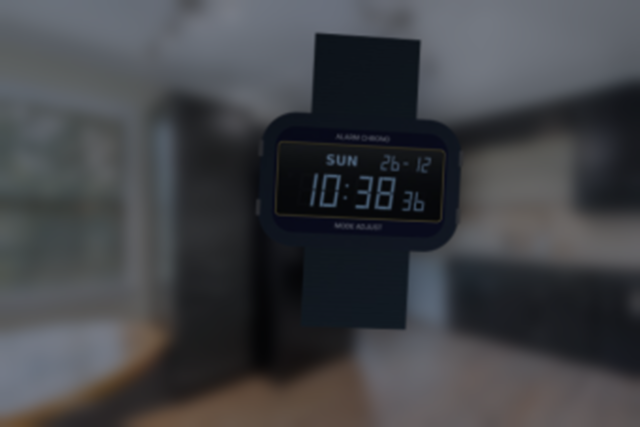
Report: 10:38:36
